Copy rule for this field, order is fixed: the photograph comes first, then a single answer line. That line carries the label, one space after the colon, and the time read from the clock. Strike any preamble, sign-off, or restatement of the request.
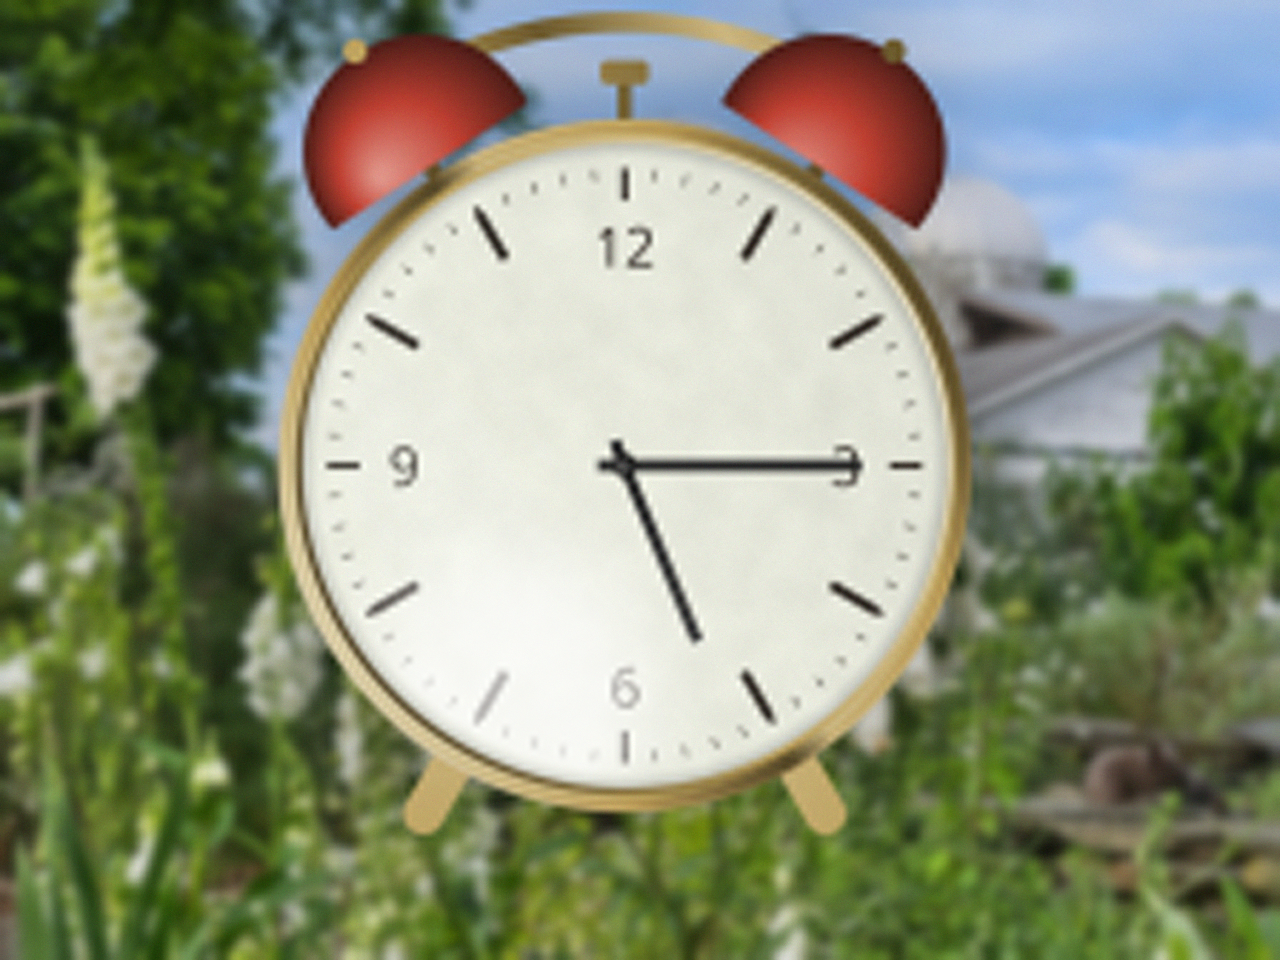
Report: 5:15
